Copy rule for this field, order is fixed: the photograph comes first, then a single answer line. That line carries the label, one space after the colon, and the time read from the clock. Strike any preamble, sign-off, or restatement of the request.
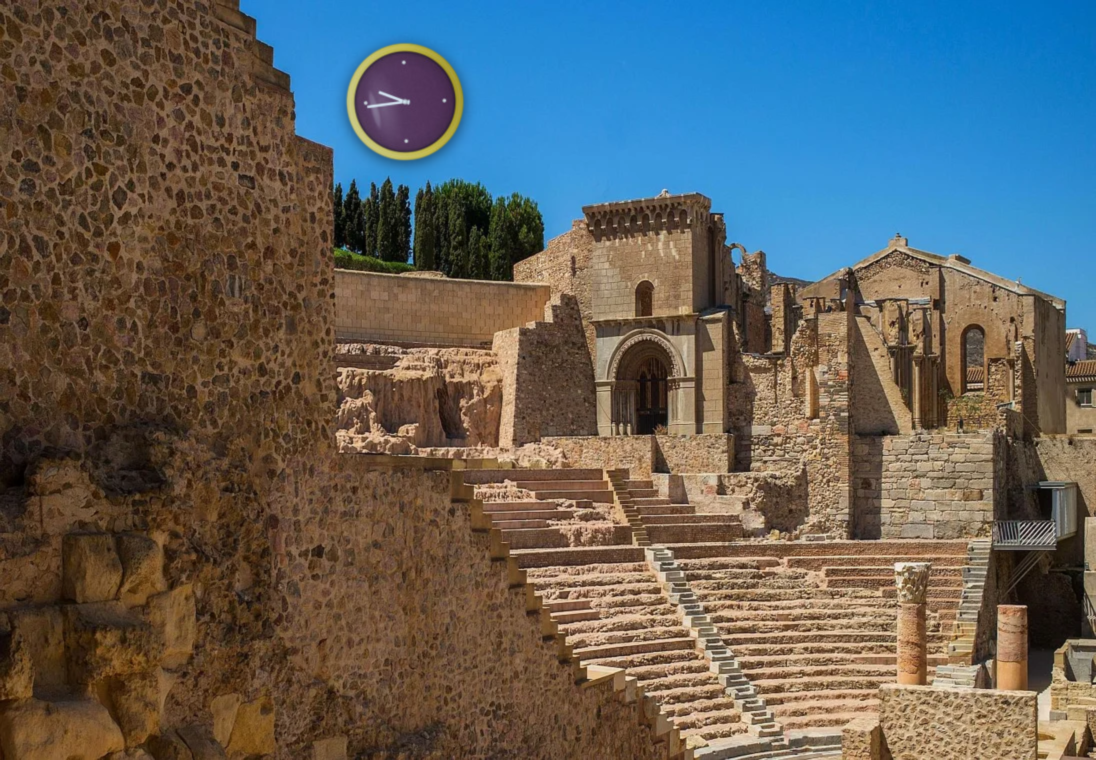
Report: 9:44
